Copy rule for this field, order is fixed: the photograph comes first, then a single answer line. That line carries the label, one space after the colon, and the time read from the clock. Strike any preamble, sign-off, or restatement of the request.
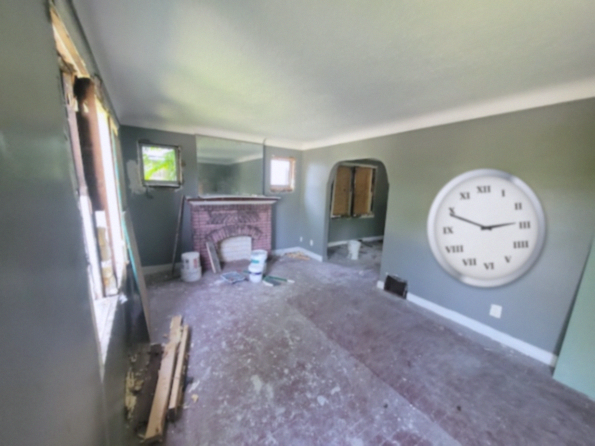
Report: 2:49
